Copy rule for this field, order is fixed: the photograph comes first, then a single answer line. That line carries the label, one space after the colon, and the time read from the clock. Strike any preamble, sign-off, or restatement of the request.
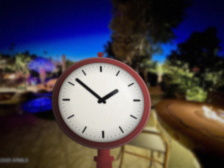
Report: 1:52
